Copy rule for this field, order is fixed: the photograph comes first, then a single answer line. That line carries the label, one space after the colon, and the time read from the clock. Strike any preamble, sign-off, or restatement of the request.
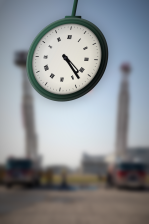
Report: 4:23
